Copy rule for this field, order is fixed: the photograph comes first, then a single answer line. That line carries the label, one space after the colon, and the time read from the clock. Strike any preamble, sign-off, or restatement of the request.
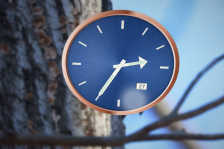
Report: 2:35
